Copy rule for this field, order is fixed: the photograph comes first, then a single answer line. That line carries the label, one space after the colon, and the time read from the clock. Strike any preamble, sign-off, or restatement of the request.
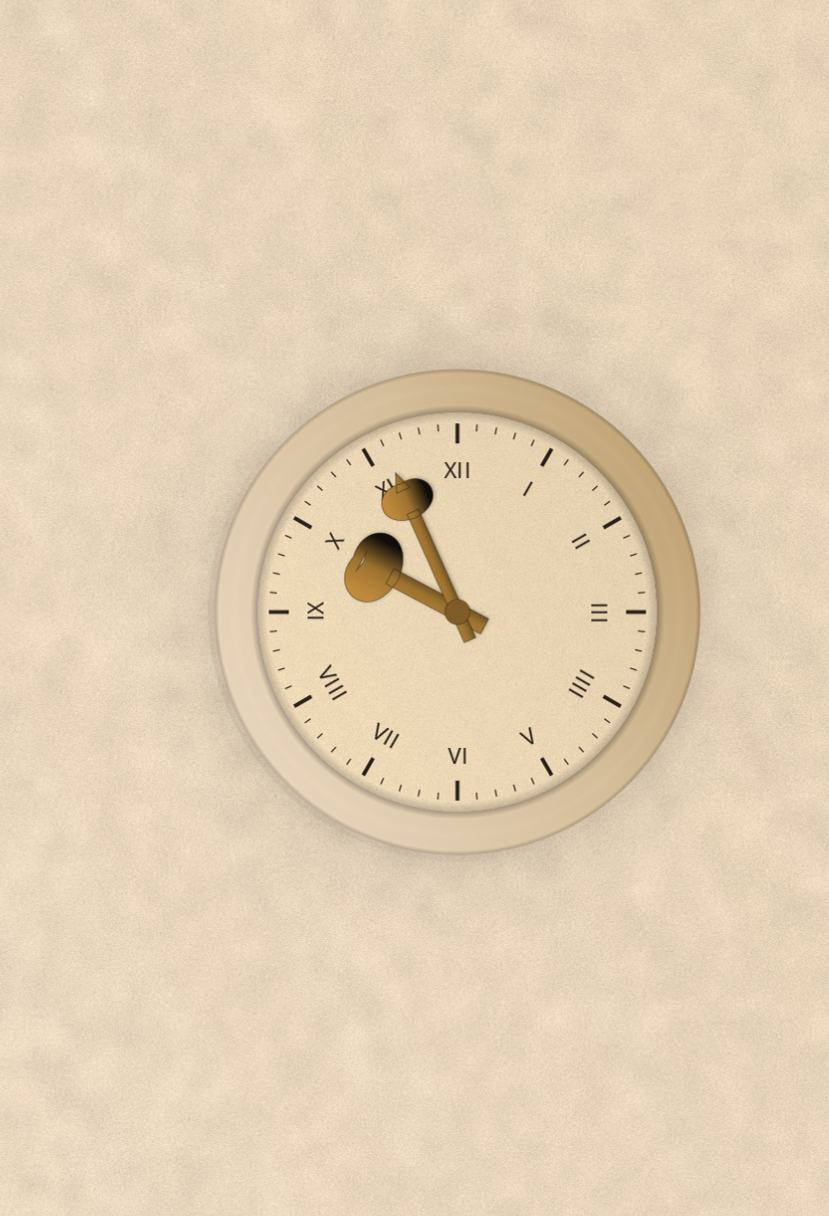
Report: 9:56
